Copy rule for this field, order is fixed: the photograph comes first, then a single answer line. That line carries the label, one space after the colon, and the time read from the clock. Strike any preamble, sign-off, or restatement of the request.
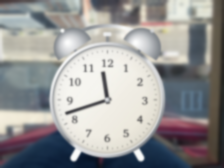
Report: 11:42
